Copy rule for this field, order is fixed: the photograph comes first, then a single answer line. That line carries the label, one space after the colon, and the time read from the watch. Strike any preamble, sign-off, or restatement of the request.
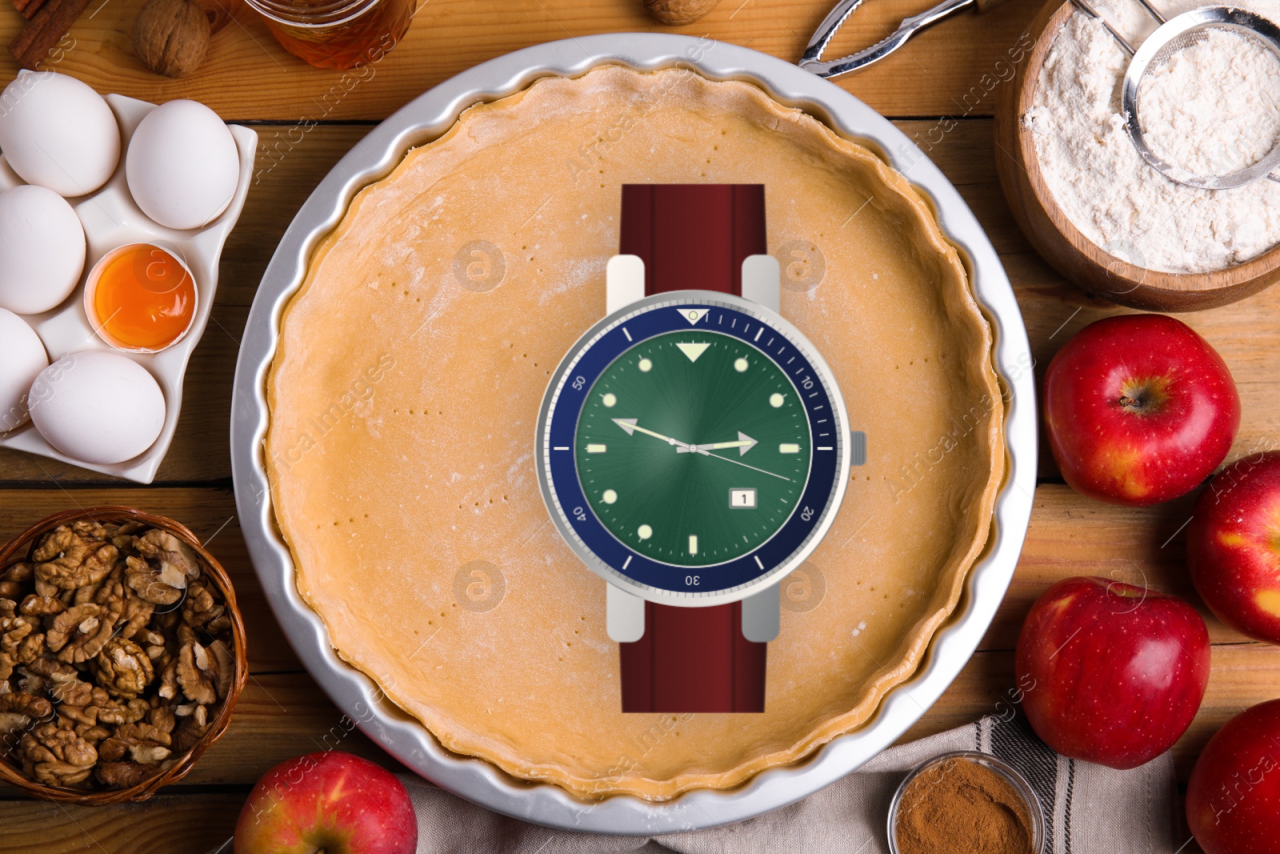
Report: 2:48:18
